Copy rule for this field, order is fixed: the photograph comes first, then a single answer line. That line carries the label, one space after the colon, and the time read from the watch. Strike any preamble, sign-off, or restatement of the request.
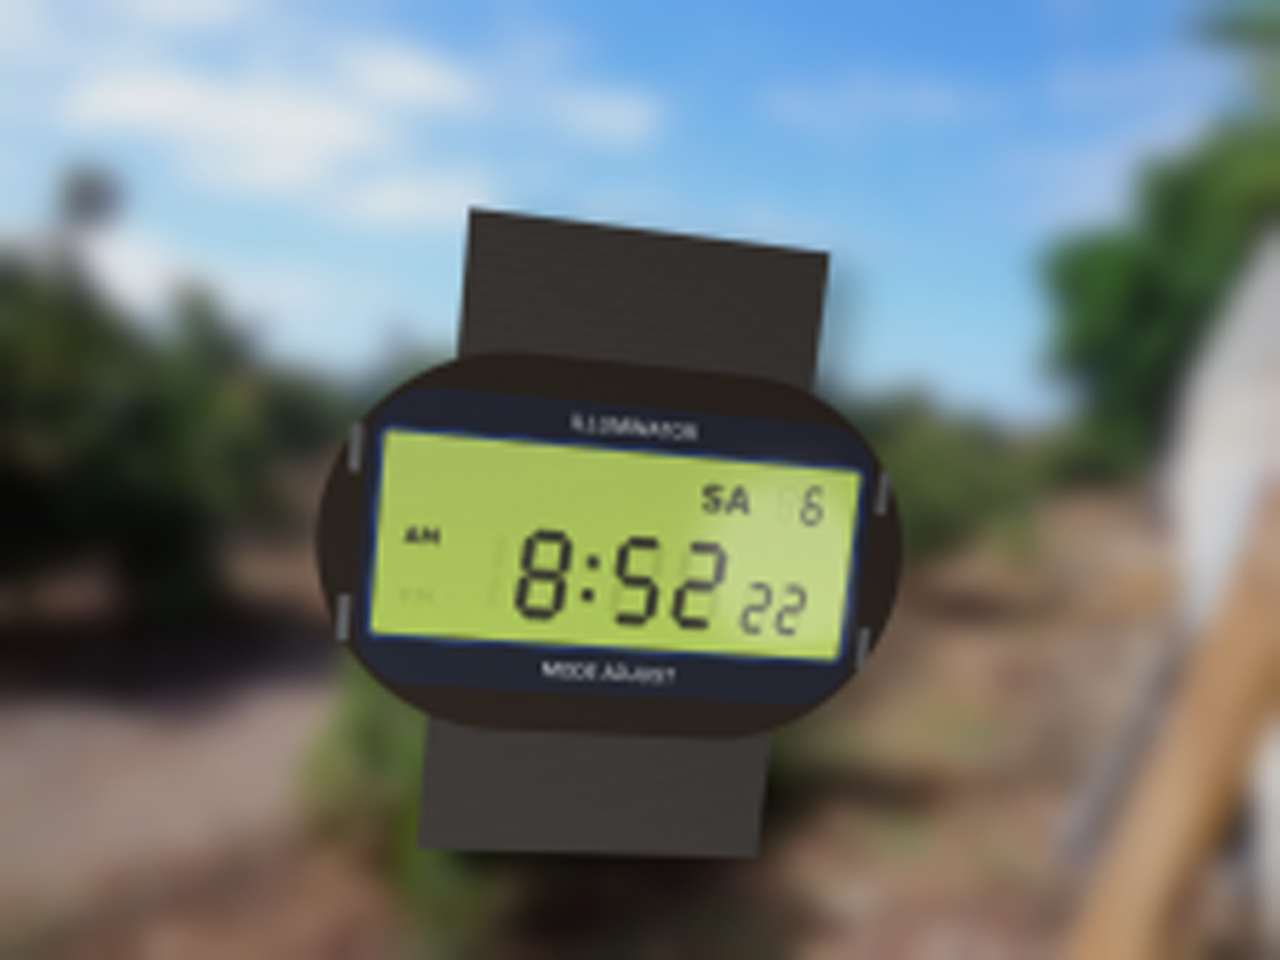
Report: 8:52:22
